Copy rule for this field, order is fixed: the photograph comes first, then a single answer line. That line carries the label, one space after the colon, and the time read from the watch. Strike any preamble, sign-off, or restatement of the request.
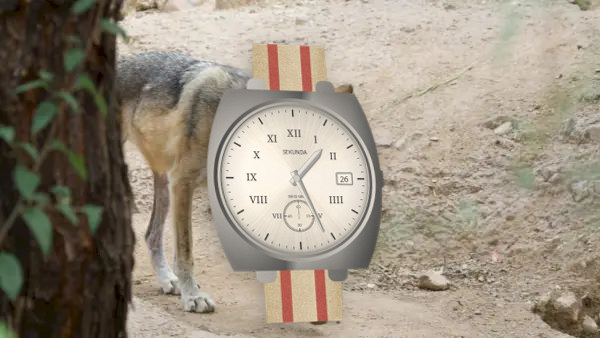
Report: 1:26
